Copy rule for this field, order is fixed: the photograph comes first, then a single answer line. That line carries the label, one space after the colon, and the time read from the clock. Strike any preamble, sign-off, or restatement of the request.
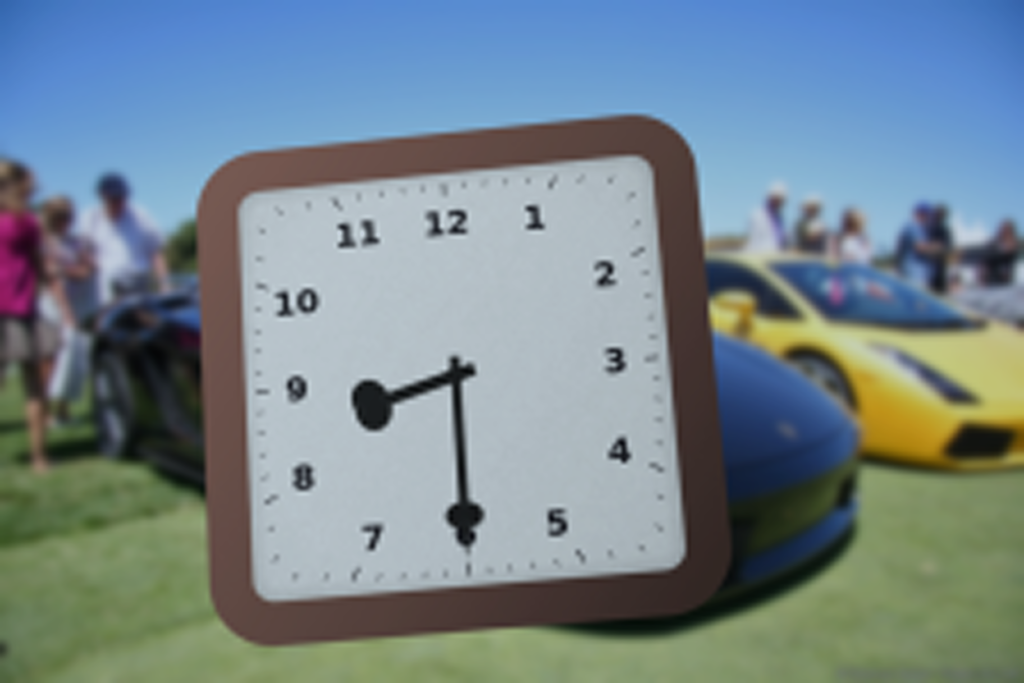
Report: 8:30
